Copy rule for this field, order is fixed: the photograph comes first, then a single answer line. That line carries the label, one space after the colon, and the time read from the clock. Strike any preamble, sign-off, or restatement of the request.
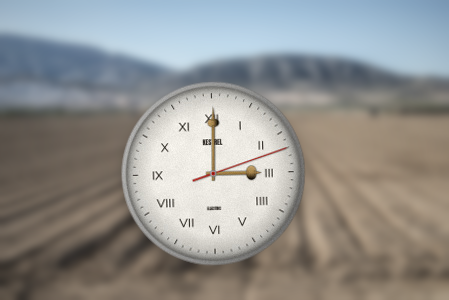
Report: 3:00:12
